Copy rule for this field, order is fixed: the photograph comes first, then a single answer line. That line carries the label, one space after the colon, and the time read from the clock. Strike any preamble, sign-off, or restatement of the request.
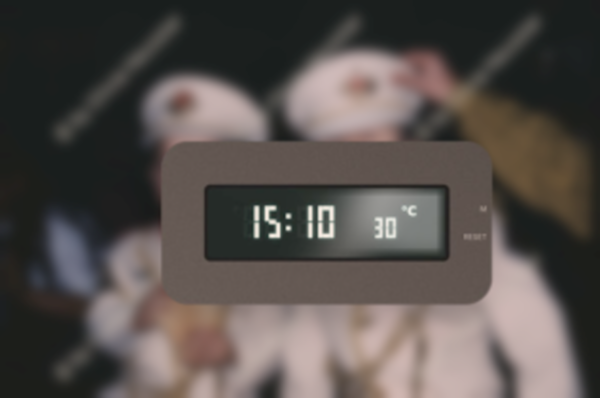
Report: 15:10
